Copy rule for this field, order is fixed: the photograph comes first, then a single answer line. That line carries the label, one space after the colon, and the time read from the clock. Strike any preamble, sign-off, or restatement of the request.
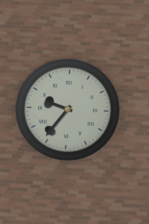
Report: 9:36
